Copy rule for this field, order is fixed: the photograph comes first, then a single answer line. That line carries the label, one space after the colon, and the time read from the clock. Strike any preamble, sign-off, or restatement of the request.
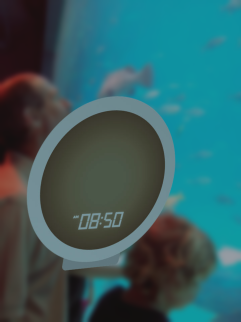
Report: 8:50
